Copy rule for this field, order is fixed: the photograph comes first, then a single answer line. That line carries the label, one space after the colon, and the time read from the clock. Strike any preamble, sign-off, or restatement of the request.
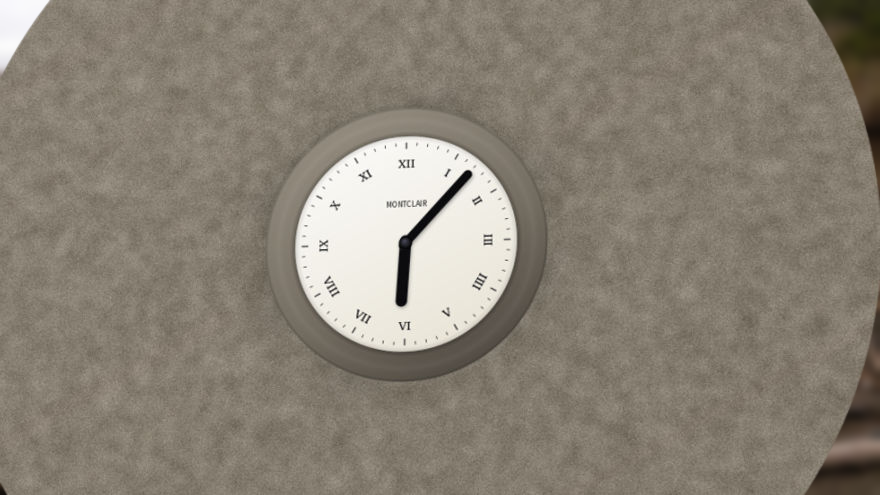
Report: 6:07
